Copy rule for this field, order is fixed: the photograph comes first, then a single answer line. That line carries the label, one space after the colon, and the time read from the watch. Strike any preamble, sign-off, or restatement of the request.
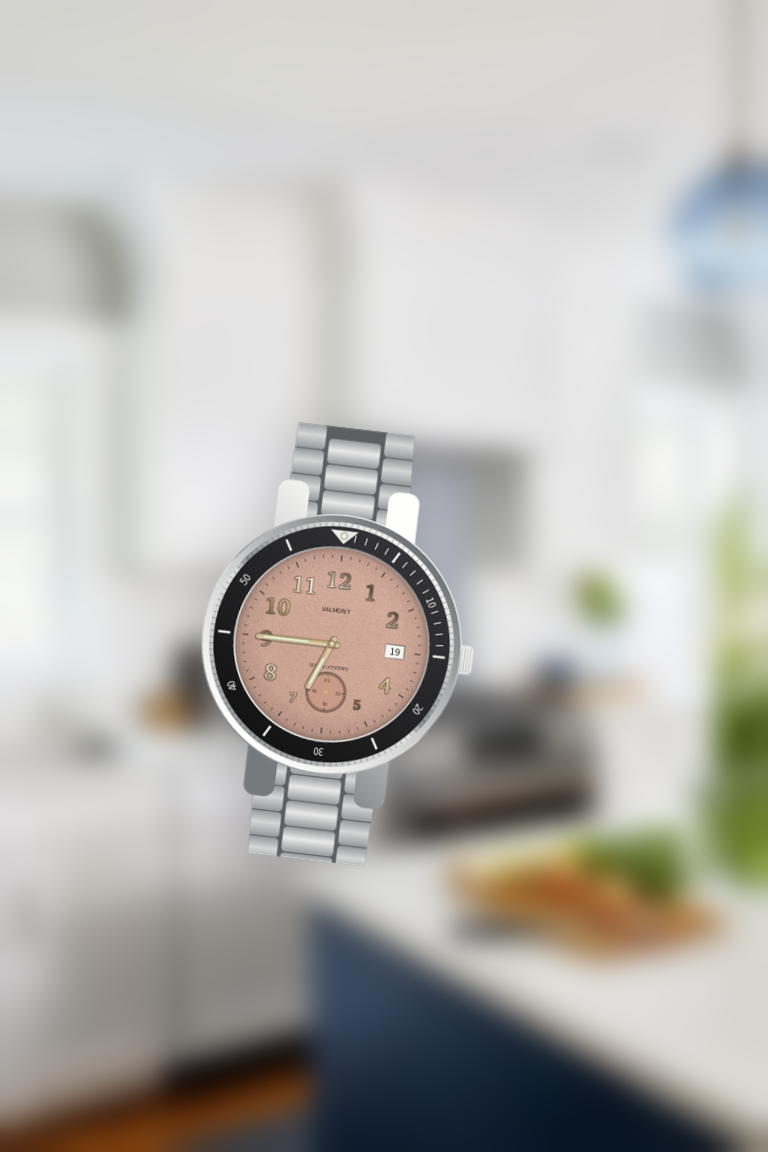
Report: 6:45
